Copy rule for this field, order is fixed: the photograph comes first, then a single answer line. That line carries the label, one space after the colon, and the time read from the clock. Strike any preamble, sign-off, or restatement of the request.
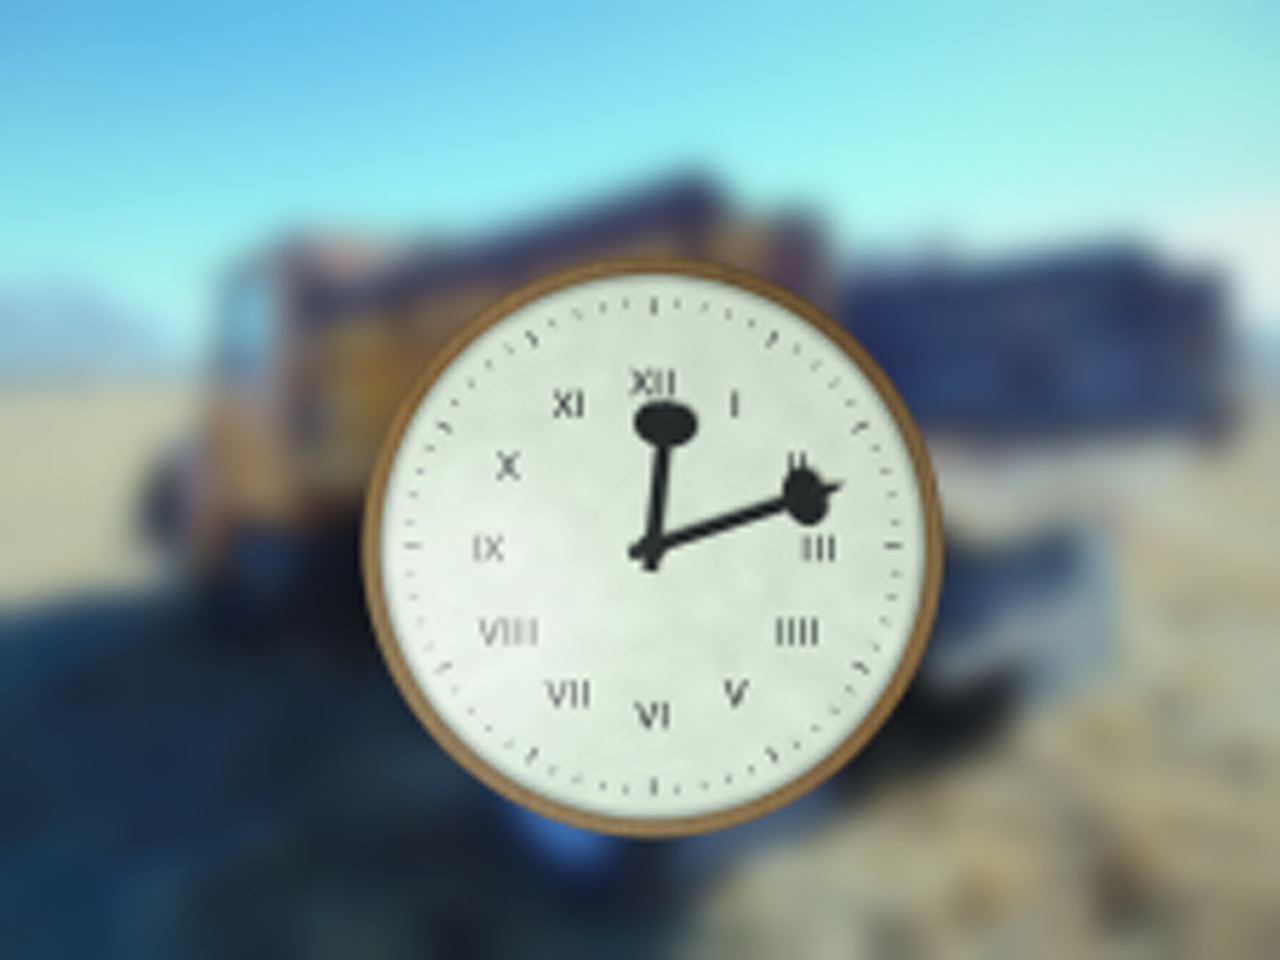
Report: 12:12
